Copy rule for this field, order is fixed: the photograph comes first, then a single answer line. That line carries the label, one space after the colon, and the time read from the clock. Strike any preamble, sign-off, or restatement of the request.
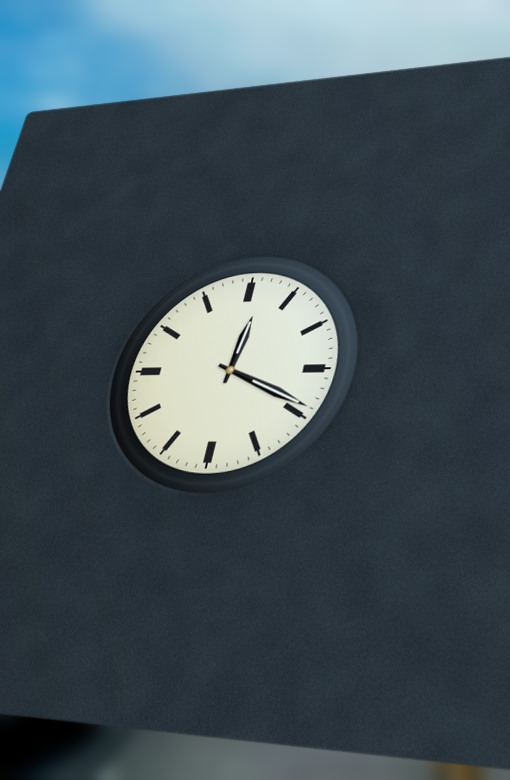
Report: 12:19
